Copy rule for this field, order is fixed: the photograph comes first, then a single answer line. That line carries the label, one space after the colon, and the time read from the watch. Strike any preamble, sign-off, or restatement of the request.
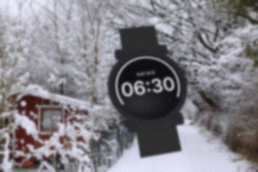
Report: 6:30
